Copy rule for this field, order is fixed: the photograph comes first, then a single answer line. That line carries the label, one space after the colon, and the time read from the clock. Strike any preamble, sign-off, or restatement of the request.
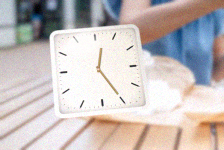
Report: 12:25
